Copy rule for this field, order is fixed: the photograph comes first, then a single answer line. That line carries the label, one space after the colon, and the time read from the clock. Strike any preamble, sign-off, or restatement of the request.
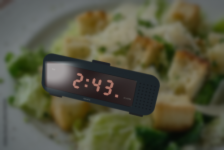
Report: 2:43
